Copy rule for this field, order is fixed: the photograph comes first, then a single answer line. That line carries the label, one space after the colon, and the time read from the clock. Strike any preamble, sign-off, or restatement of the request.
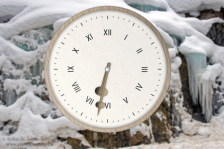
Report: 6:32
